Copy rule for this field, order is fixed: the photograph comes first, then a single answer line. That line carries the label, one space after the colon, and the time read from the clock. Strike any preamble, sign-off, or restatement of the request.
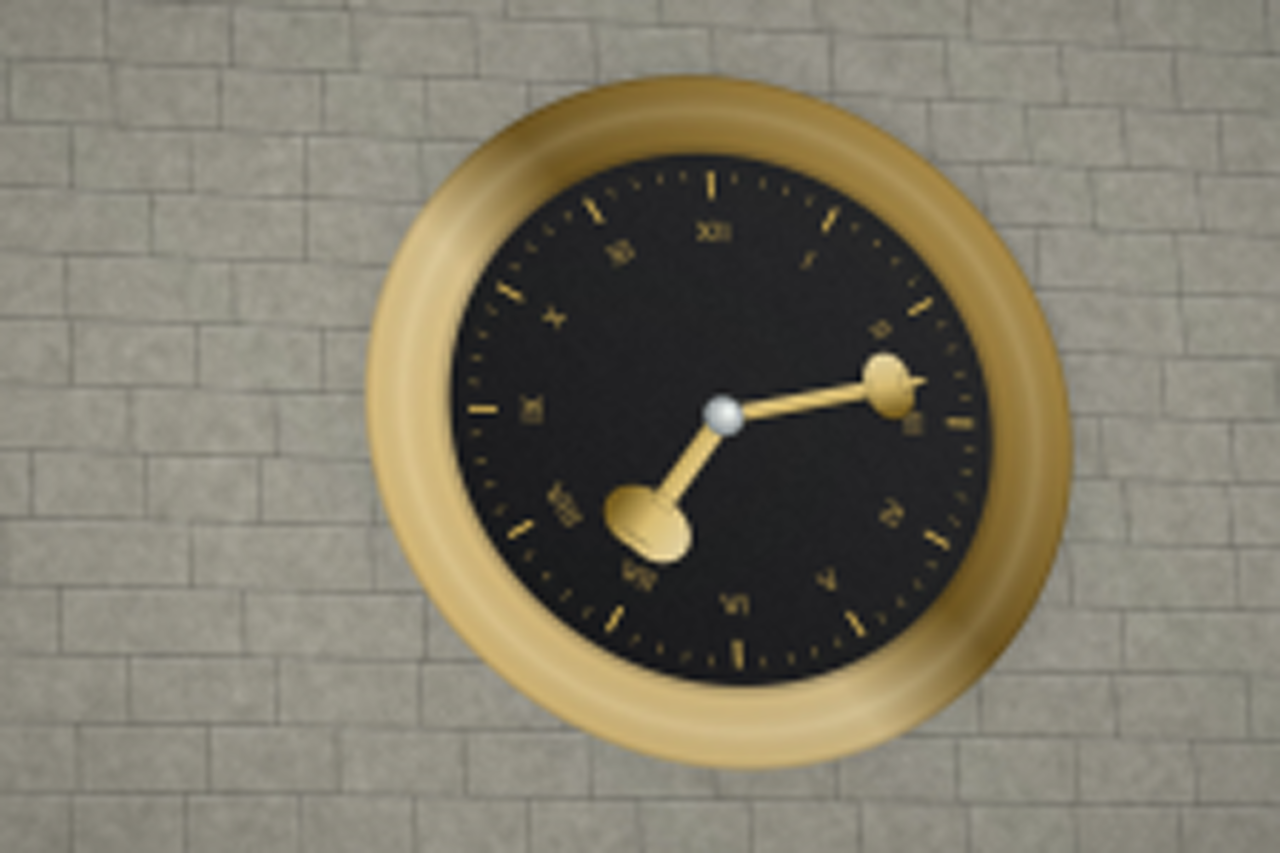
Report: 7:13
